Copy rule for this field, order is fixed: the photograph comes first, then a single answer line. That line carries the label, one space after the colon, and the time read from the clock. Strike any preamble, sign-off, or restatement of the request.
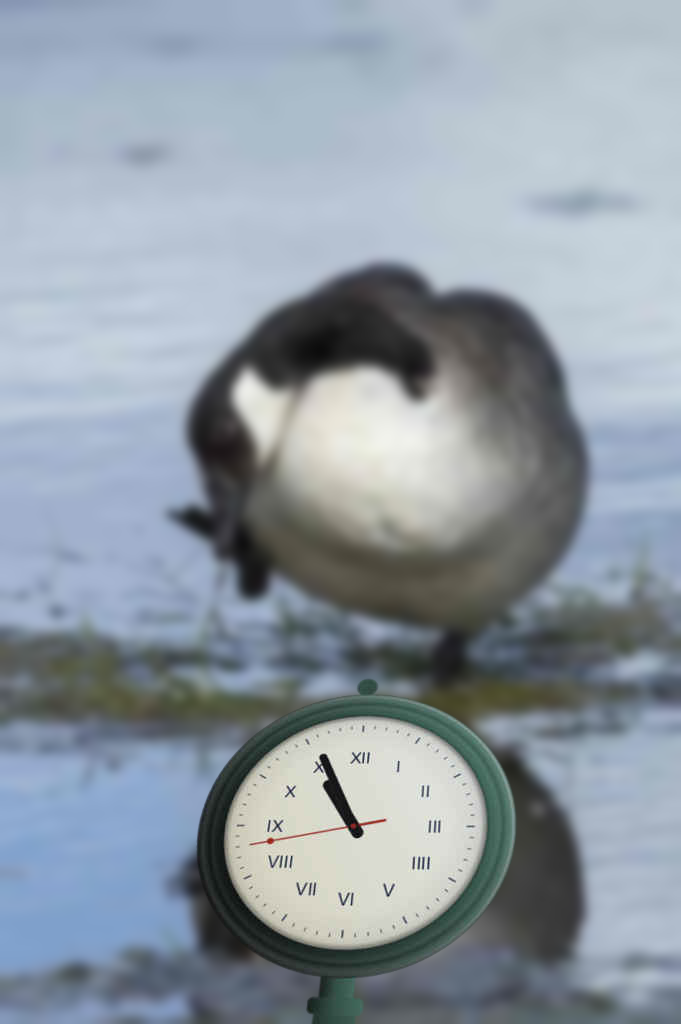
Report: 10:55:43
